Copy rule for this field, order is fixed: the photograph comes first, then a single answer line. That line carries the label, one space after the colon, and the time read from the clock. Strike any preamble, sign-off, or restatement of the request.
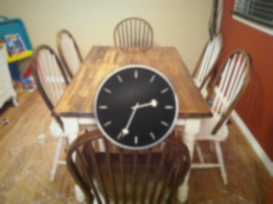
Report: 2:34
